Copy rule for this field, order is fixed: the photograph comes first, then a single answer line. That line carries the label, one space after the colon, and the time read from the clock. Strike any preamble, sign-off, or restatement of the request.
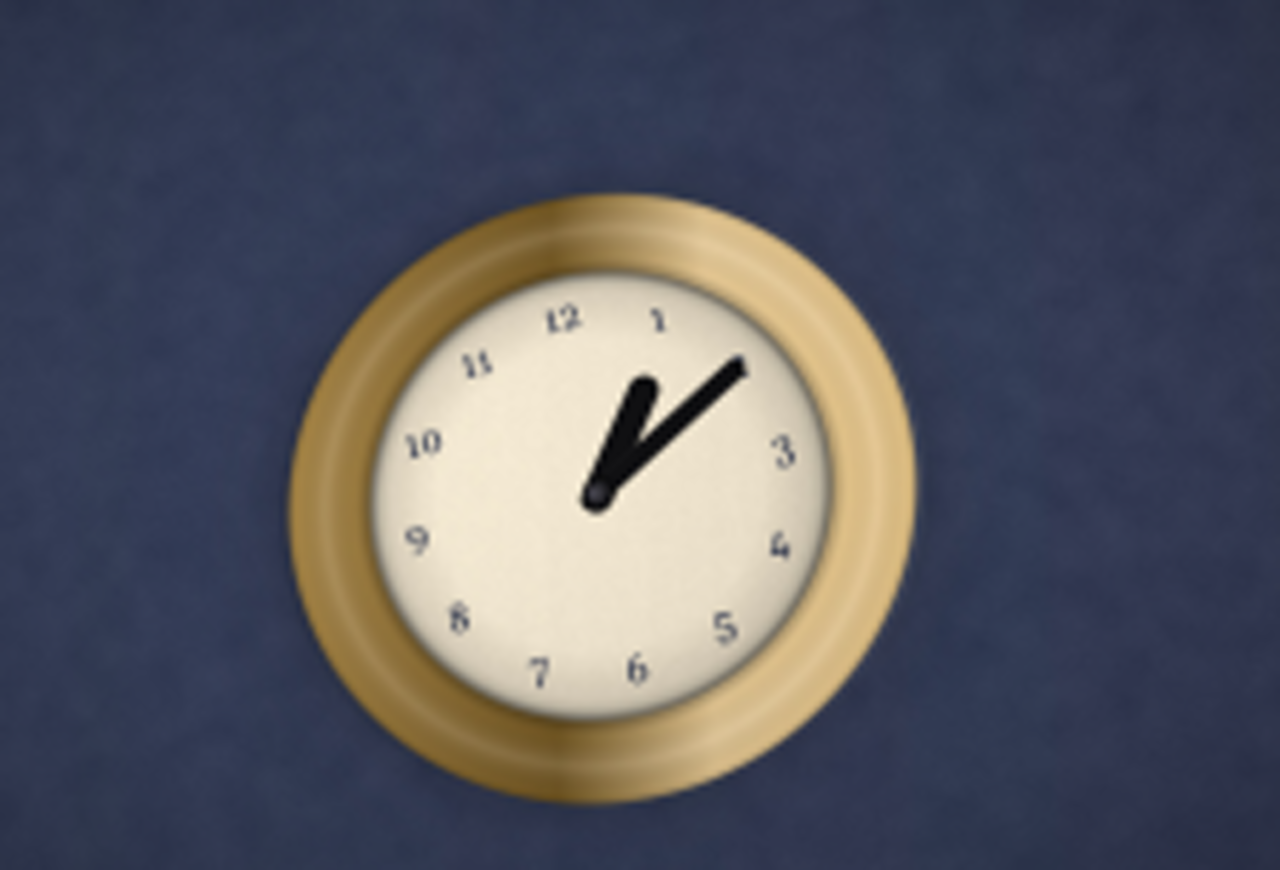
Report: 1:10
